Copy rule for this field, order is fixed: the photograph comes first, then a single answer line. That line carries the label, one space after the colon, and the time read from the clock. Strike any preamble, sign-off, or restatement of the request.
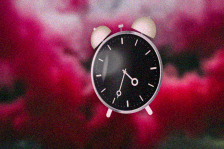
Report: 4:34
